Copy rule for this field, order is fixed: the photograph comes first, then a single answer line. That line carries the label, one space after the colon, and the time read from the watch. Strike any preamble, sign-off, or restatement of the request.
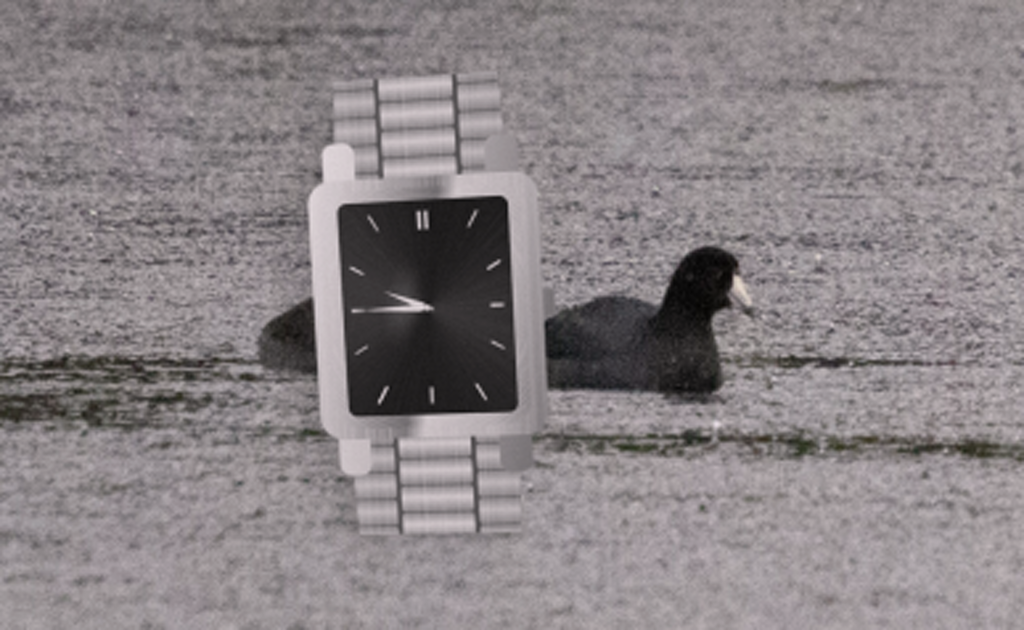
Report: 9:45
